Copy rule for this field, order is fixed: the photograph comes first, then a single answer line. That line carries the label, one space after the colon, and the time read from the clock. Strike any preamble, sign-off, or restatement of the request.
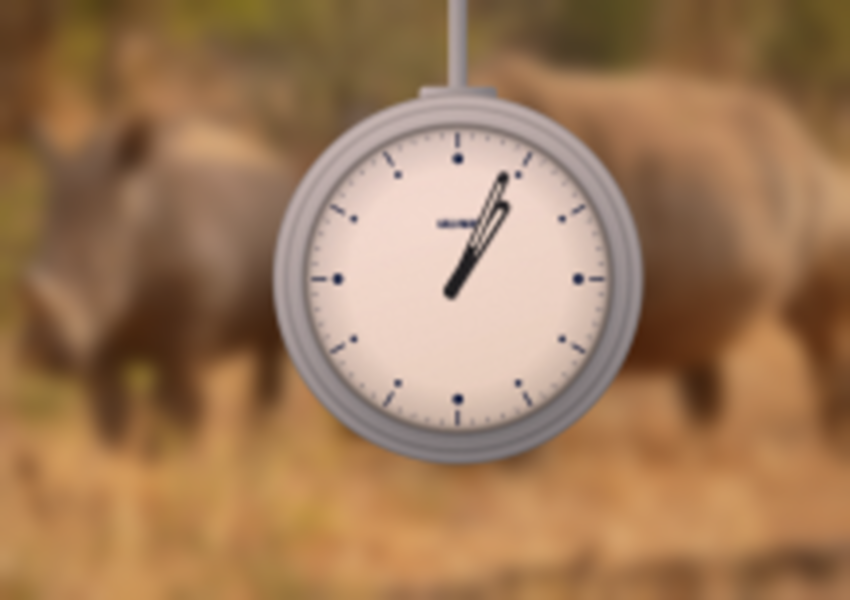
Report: 1:04
